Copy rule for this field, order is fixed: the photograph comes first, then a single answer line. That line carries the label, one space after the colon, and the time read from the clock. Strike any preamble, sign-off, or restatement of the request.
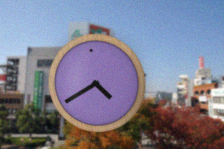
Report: 4:41
